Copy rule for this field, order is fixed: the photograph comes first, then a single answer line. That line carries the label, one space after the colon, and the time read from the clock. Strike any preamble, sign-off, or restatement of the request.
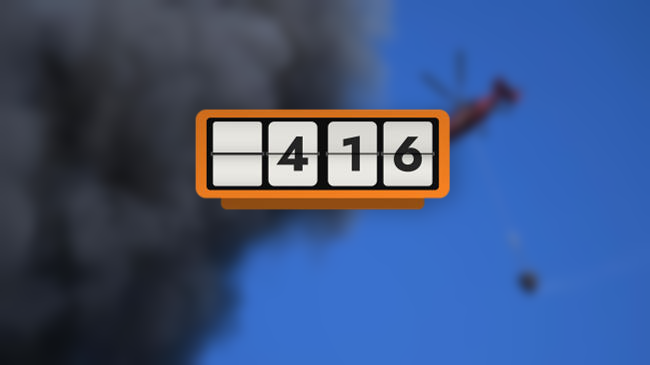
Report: 4:16
